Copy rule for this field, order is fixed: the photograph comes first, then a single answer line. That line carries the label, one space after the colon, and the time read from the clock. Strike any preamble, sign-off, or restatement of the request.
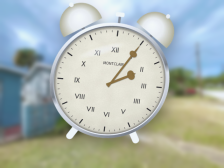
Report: 2:05
